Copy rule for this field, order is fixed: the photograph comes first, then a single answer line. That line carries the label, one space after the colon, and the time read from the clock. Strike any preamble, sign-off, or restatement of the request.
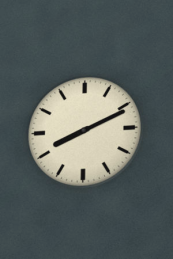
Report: 8:11
